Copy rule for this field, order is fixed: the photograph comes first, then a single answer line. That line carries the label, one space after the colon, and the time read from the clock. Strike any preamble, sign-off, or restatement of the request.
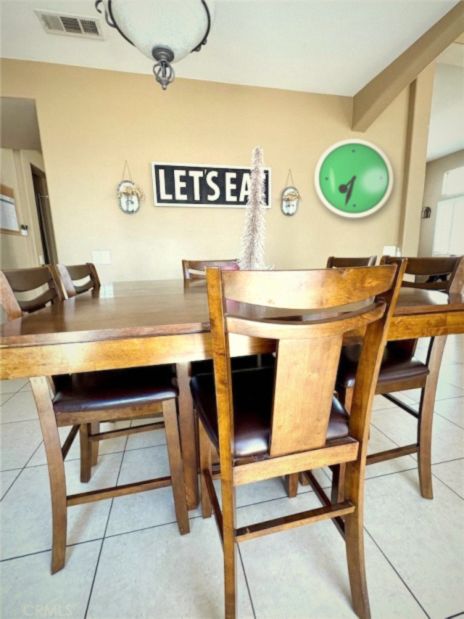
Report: 7:33
